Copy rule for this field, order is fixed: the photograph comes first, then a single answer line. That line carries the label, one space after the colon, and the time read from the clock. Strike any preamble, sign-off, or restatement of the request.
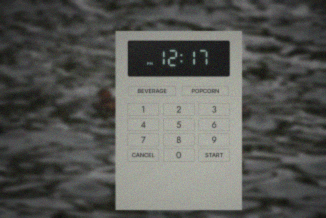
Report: 12:17
